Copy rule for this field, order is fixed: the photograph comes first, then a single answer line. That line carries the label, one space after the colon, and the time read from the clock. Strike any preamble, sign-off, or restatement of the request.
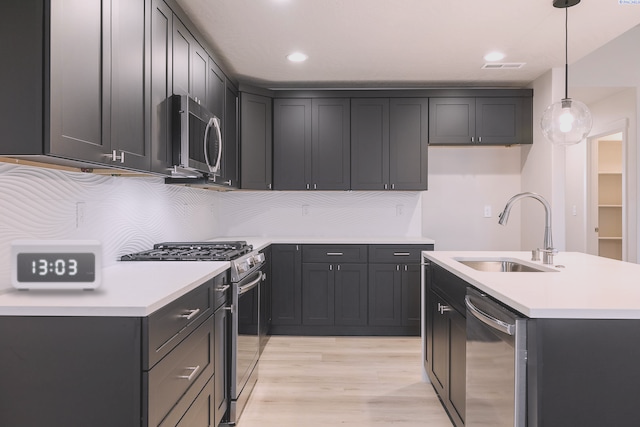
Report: 13:03
